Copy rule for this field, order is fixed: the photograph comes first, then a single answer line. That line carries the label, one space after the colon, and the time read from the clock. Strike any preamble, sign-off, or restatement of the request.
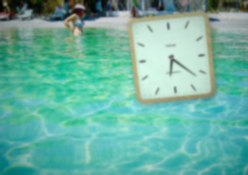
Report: 6:22
